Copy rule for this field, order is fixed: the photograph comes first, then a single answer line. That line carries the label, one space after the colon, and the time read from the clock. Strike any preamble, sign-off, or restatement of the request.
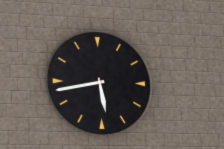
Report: 5:43
